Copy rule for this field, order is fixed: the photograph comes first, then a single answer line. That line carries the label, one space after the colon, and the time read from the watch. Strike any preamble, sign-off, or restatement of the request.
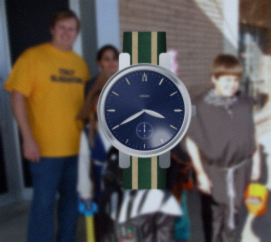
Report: 3:40
